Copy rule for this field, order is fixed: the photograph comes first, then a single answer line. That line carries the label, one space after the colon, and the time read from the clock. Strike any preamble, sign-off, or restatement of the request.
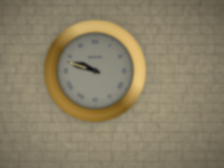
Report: 9:48
